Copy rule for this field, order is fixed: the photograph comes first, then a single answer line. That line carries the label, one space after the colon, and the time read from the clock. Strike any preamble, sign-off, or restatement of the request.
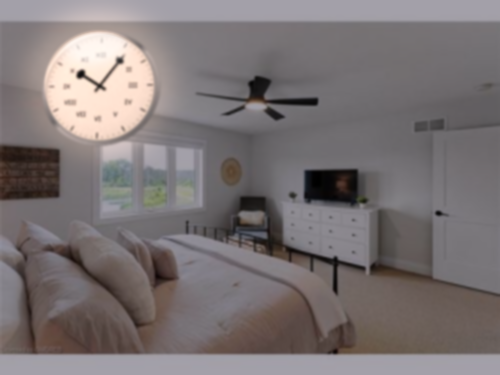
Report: 10:06
